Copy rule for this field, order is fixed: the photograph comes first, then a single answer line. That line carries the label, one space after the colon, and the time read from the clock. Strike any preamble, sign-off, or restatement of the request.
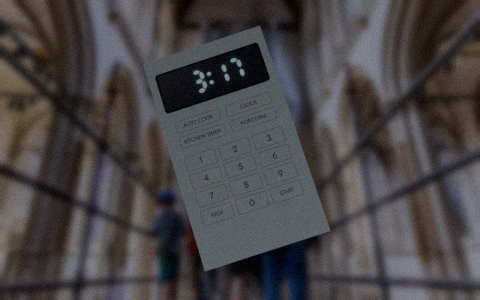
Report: 3:17
